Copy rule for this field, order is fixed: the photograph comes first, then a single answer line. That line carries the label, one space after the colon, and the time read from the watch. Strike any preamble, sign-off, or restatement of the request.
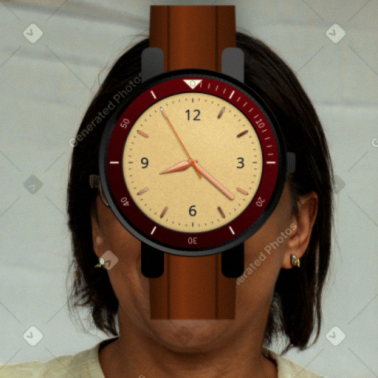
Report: 8:21:55
